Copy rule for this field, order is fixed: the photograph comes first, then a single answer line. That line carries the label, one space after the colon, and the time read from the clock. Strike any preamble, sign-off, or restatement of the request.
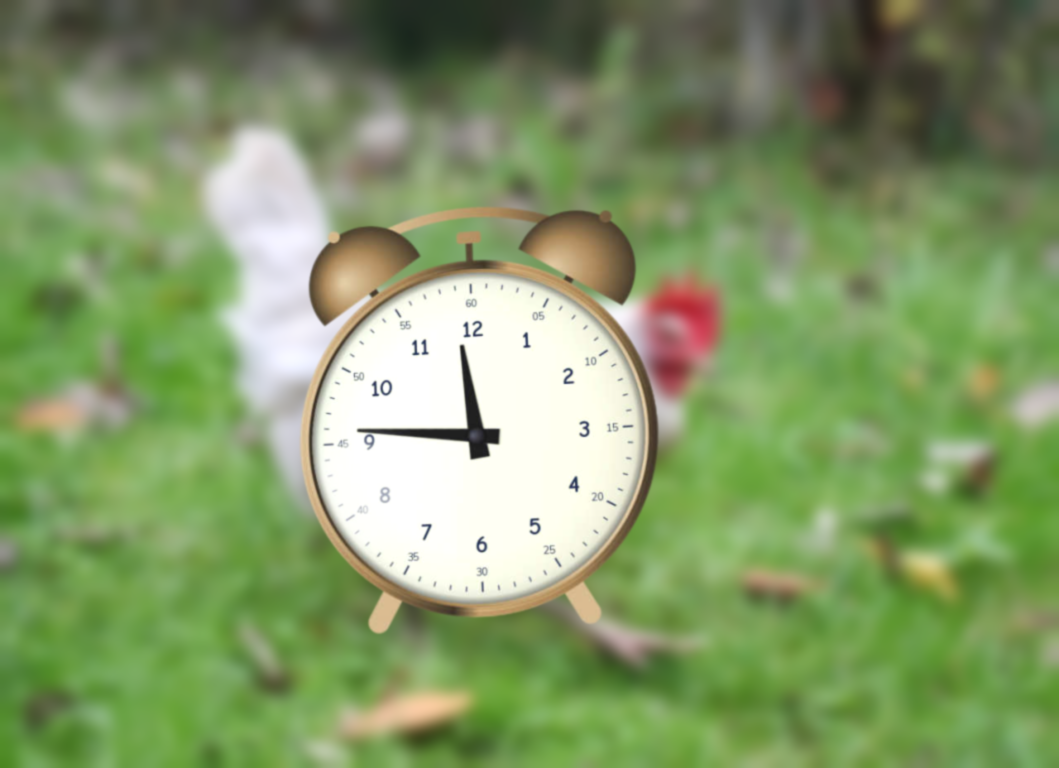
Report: 11:46
